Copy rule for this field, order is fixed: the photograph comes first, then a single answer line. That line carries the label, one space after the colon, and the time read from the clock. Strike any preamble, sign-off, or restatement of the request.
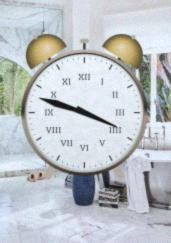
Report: 3:48
